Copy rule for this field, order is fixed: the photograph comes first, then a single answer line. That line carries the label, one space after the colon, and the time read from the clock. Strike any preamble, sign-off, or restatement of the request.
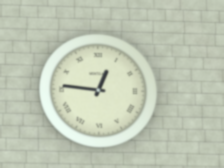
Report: 12:46
